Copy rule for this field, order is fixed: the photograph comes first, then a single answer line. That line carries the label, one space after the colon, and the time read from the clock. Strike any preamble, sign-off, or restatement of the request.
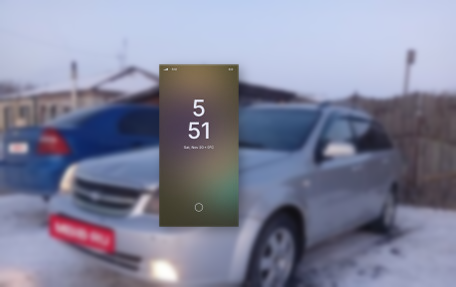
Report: 5:51
